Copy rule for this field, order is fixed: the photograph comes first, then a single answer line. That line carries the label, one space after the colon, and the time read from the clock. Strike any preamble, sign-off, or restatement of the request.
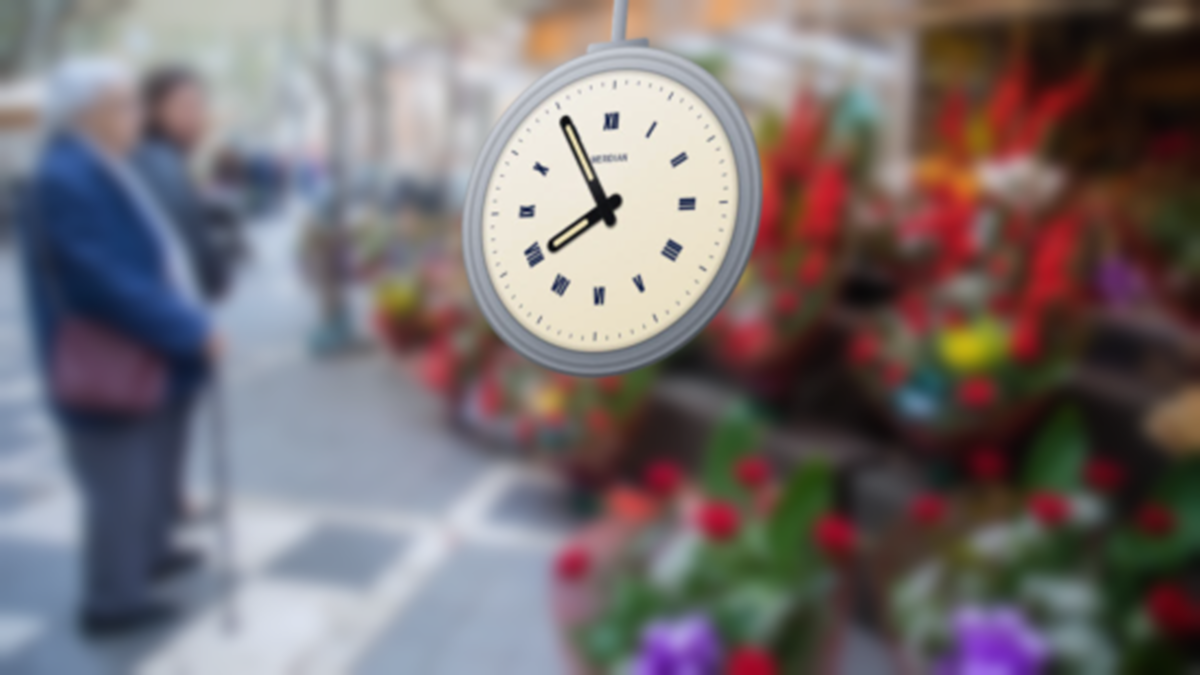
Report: 7:55
